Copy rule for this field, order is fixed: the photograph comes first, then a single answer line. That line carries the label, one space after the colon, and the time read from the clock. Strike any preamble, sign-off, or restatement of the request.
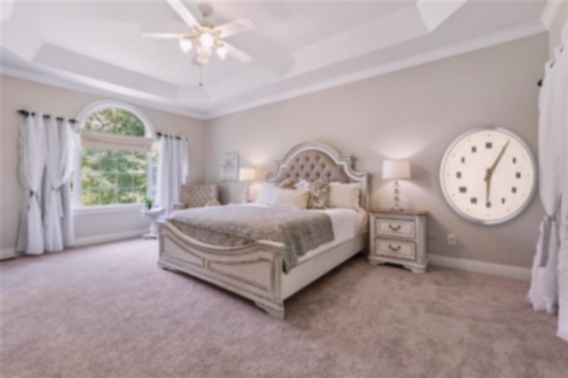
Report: 6:05
